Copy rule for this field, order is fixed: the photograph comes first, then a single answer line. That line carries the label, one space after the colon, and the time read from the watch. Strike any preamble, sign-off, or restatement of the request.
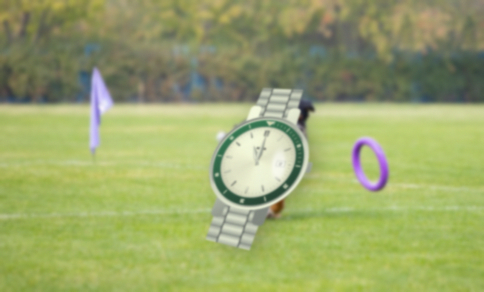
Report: 11:00
